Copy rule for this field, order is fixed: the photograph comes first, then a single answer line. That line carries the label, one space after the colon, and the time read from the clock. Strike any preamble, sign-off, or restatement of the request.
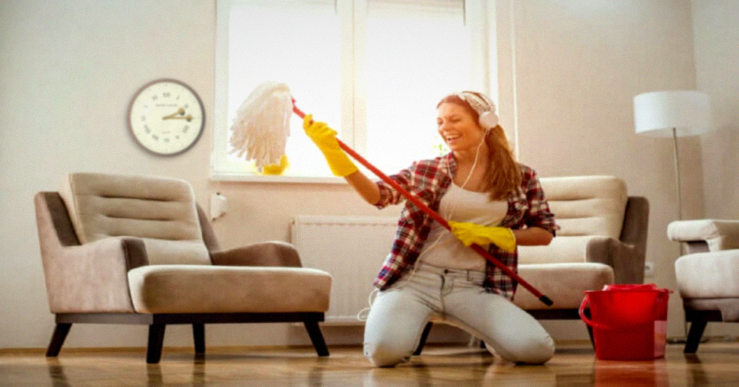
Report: 2:15
